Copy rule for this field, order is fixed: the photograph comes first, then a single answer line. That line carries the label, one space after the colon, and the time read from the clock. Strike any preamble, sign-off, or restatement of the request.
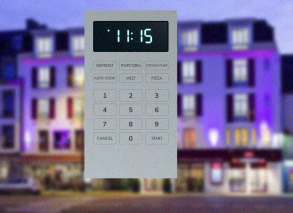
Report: 11:15
